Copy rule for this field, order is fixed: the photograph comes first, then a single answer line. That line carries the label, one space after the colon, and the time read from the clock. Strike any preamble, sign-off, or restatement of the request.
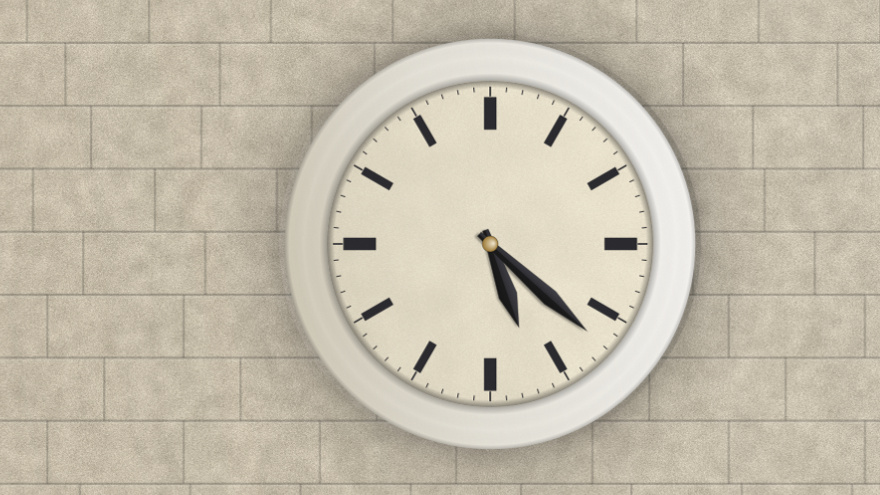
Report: 5:22
